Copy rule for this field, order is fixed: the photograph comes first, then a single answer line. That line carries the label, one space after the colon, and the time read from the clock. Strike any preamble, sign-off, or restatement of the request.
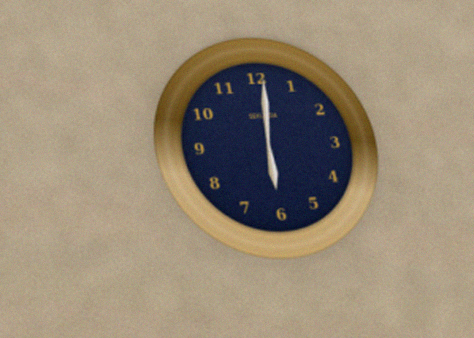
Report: 6:01
